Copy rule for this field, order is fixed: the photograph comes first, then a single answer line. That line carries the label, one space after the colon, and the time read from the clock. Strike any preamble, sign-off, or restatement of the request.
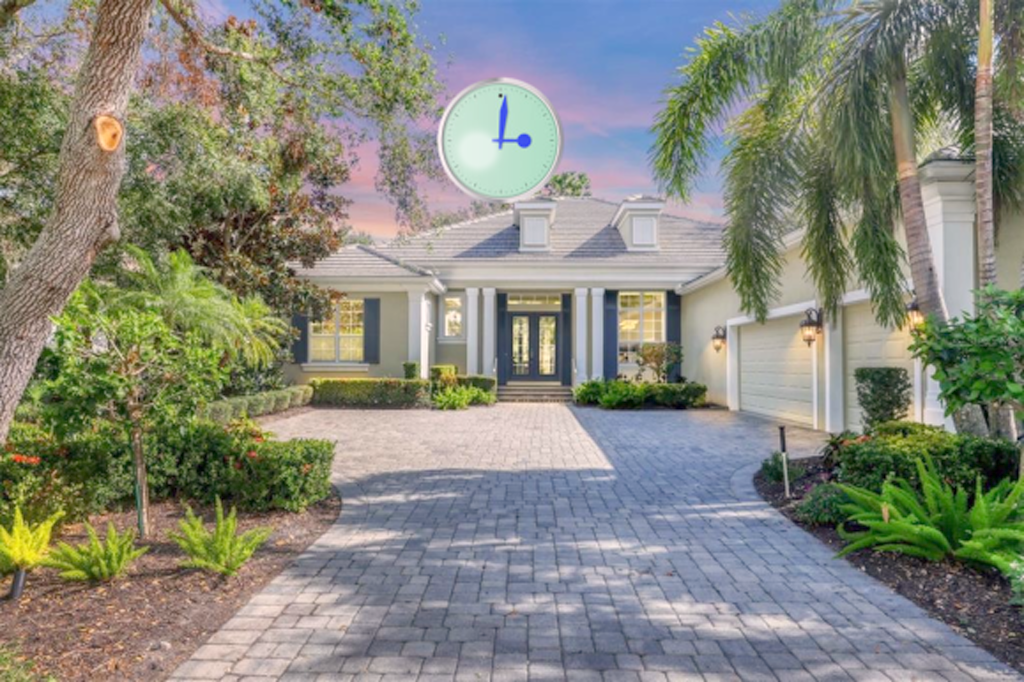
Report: 3:01
